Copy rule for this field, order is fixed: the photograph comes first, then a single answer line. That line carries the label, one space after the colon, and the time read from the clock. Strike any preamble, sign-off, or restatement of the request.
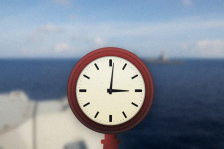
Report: 3:01
